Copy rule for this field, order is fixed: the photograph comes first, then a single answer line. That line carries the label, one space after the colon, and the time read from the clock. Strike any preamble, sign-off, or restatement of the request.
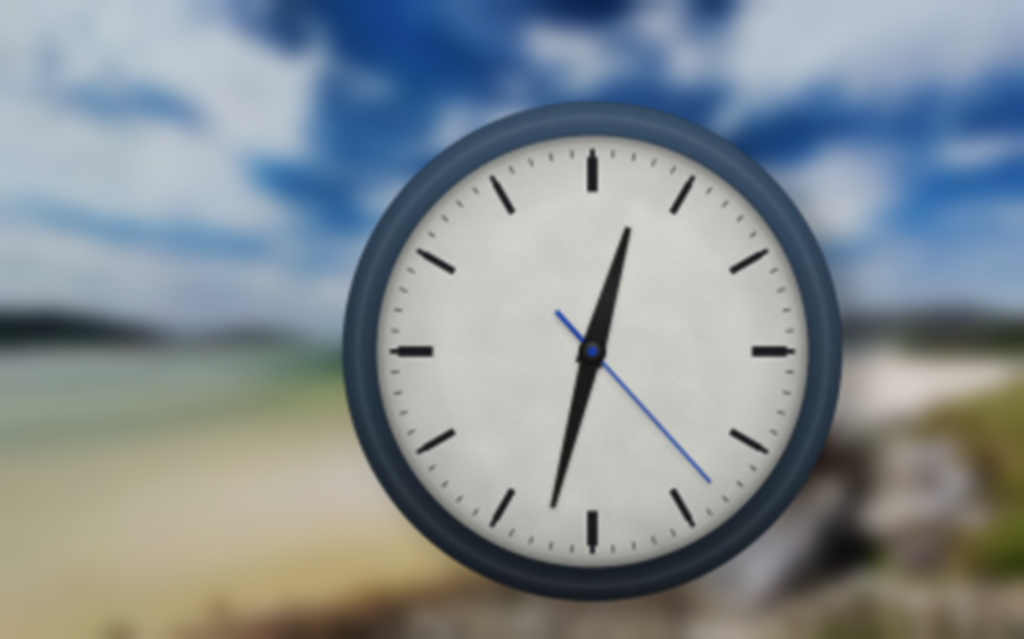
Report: 12:32:23
